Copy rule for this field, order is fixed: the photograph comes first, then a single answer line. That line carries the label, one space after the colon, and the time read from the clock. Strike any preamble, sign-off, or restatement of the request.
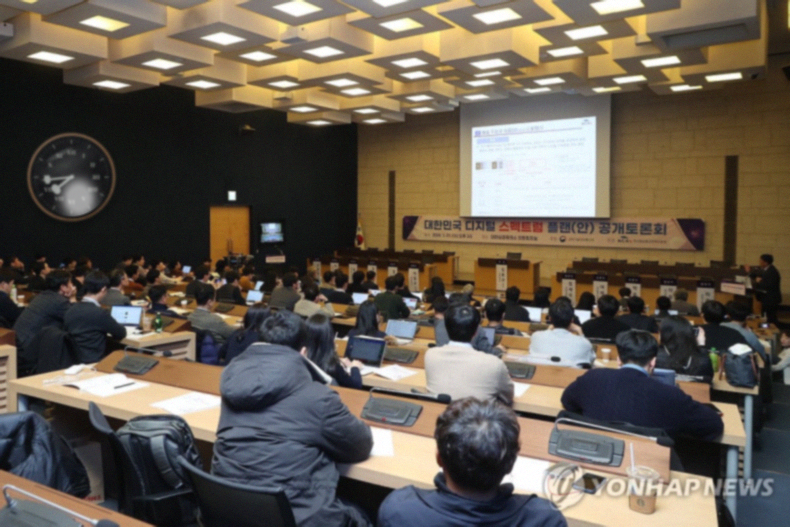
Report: 7:44
